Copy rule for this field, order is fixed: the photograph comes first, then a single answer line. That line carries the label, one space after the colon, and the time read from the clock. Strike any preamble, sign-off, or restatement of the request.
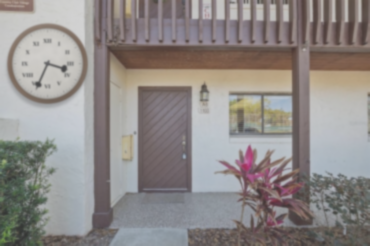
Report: 3:34
